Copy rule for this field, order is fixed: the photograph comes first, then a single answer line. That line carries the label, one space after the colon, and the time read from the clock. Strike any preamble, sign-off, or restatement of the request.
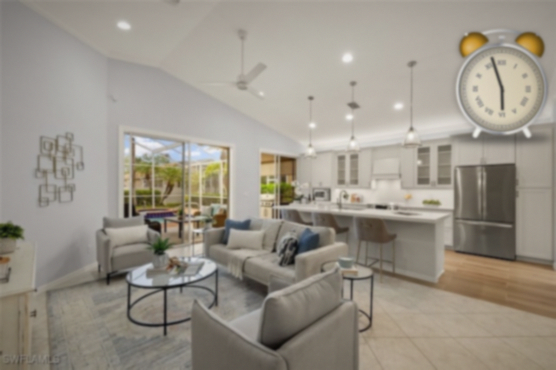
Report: 5:57
